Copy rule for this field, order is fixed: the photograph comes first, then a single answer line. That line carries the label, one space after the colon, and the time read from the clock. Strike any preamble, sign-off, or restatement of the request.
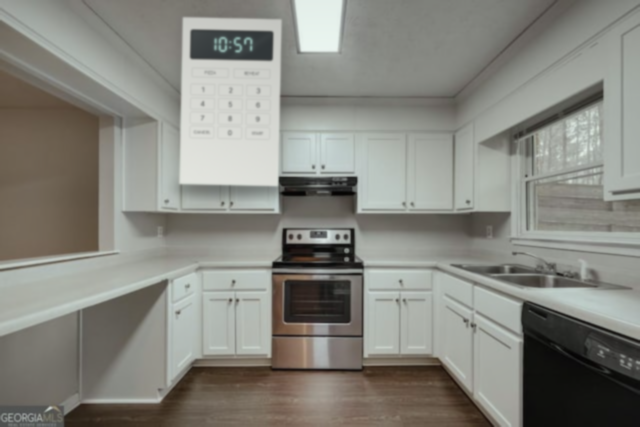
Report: 10:57
